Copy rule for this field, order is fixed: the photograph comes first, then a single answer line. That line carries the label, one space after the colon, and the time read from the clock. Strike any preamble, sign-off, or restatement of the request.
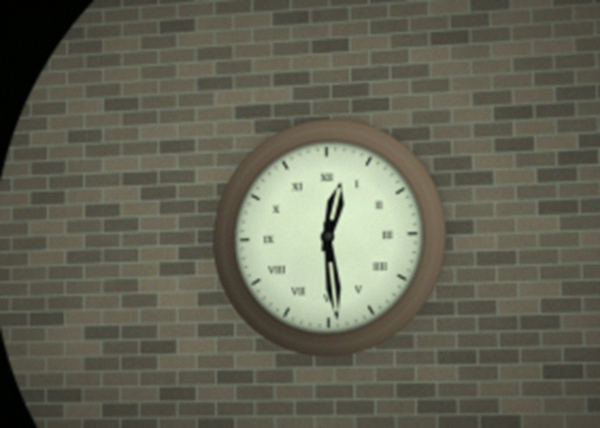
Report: 12:29
